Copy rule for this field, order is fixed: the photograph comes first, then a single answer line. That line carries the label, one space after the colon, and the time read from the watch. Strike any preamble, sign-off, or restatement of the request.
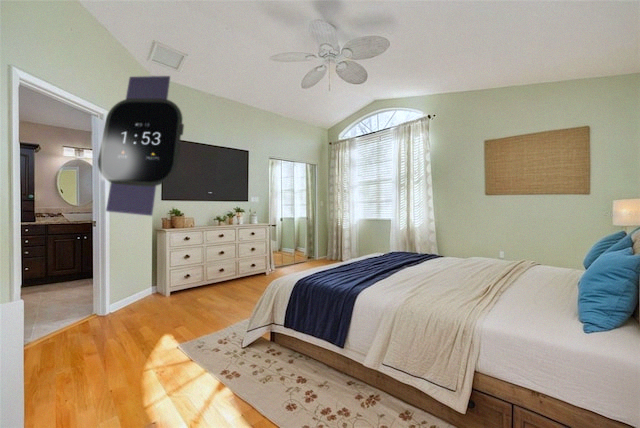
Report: 1:53
